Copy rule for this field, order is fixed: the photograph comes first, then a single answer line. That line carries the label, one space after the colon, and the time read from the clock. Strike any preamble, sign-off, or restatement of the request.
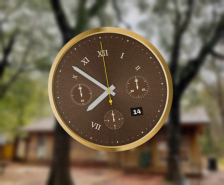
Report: 7:52
